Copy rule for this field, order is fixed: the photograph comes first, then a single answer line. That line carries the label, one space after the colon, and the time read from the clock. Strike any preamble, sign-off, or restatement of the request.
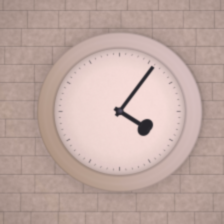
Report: 4:06
